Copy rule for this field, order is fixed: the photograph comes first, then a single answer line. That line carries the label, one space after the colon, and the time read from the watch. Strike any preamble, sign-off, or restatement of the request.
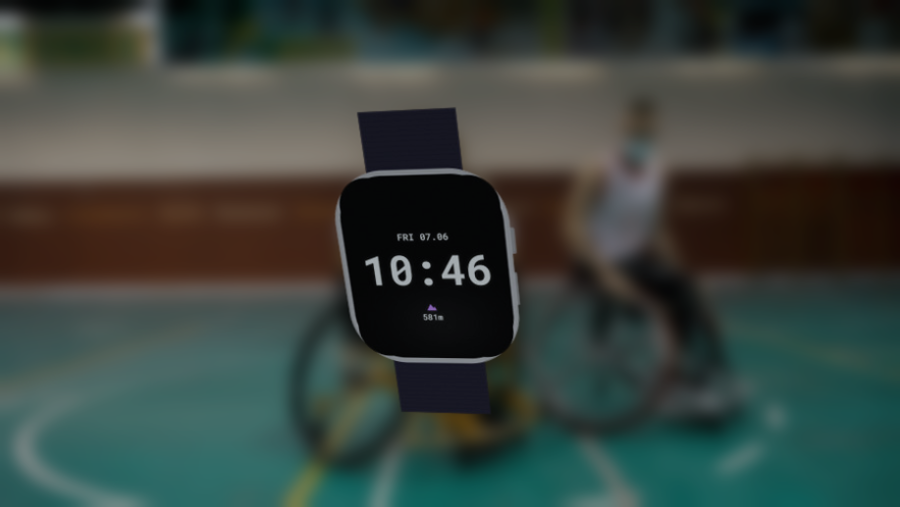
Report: 10:46
